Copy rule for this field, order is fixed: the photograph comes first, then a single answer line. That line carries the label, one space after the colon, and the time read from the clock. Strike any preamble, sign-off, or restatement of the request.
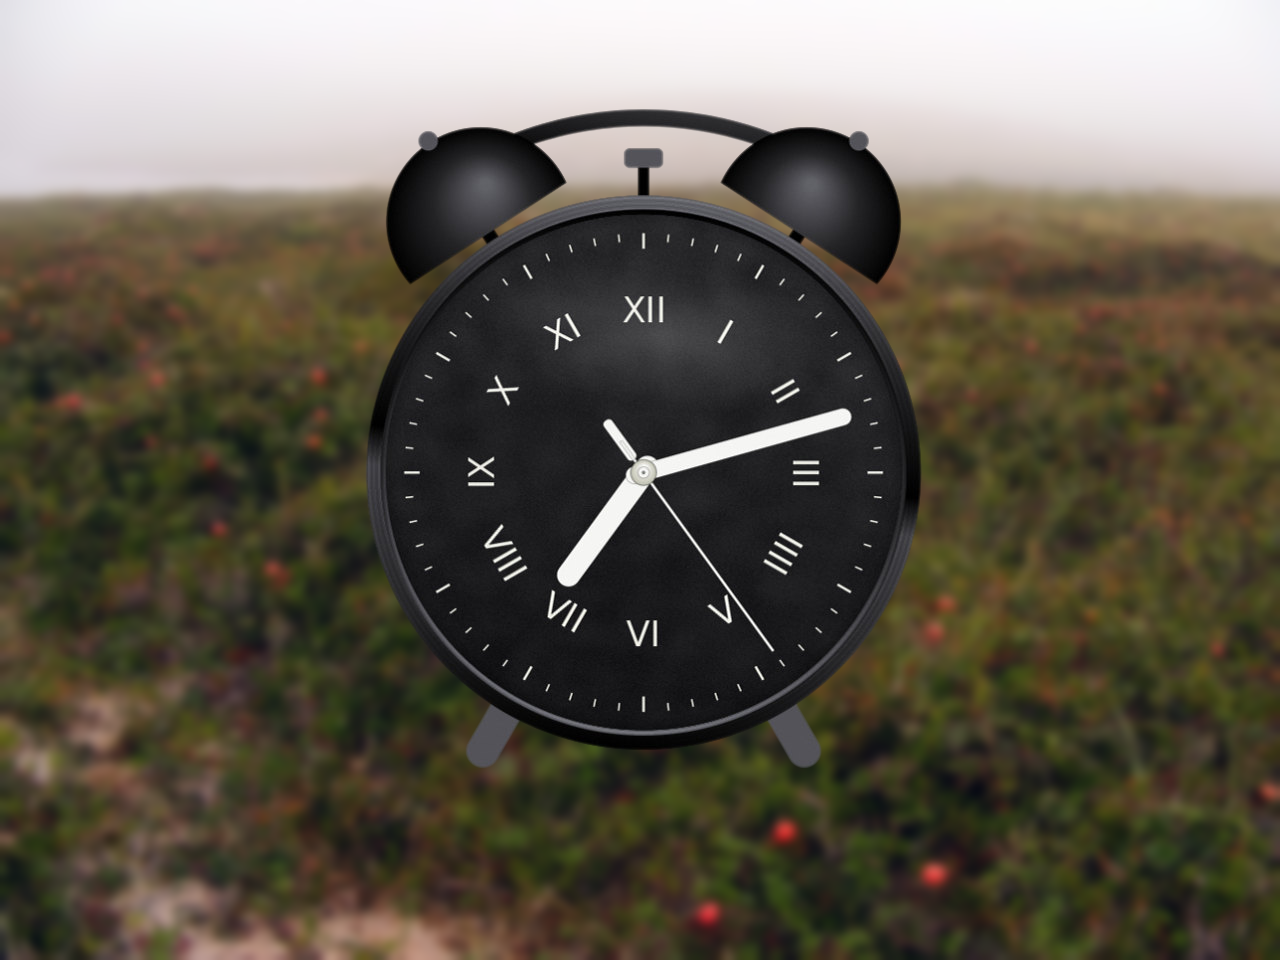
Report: 7:12:24
